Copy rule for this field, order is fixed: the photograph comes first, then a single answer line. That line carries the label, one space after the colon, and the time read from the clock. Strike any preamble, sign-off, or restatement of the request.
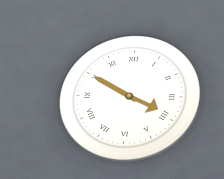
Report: 3:50
